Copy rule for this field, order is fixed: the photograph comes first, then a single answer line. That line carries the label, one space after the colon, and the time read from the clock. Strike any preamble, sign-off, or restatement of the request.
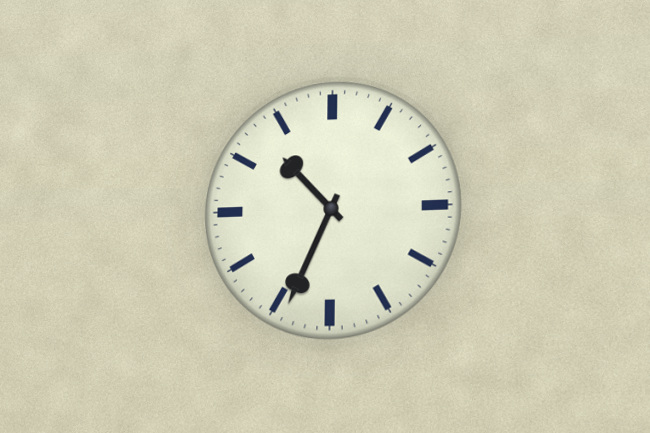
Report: 10:34
